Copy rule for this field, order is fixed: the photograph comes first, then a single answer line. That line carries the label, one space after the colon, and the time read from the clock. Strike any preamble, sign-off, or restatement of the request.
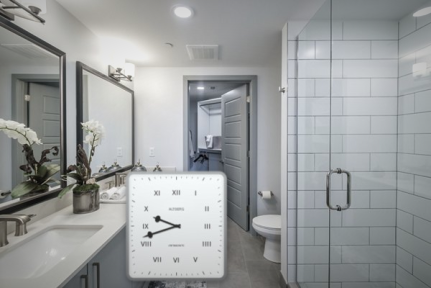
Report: 9:42
